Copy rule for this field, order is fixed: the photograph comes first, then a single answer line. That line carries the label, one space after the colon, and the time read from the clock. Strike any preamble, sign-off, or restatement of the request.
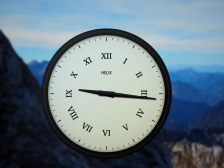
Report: 9:16
